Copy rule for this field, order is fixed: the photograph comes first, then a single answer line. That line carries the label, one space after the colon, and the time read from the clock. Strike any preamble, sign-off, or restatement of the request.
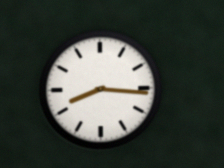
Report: 8:16
